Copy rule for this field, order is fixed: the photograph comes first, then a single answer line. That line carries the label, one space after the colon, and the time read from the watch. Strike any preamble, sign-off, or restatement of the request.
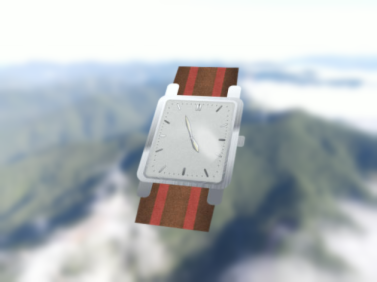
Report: 4:56
